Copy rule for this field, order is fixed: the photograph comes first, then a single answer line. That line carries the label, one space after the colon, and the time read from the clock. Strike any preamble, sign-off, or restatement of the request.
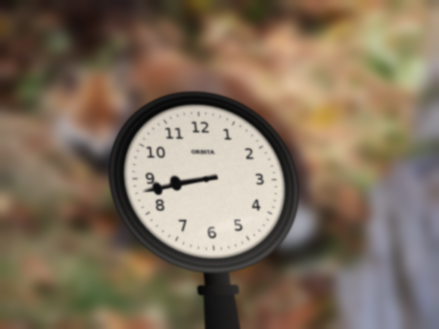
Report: 8:43
